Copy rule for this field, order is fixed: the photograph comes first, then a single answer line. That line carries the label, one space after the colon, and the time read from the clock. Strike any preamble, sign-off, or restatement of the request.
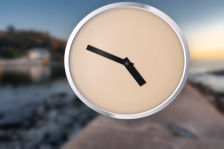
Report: 4:49
